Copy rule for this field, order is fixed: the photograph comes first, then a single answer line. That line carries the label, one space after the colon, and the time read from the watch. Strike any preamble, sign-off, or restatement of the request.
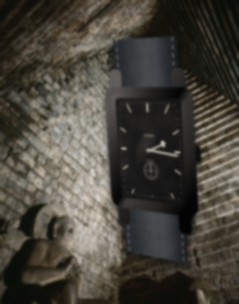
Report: 2:16
